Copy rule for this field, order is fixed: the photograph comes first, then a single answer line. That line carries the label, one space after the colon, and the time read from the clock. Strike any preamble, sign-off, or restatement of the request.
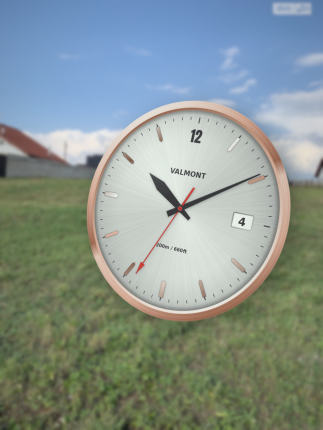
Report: 10:09:34
